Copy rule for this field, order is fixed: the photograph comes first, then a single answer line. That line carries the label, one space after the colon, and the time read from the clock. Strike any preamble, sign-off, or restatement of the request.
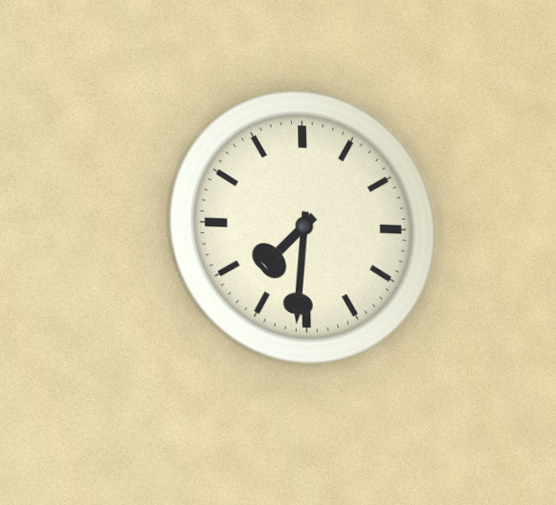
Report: 7:31
